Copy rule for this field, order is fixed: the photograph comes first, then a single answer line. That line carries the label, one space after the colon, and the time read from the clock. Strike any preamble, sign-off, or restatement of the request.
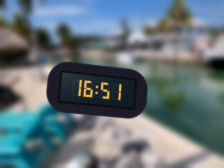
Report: 16:51
